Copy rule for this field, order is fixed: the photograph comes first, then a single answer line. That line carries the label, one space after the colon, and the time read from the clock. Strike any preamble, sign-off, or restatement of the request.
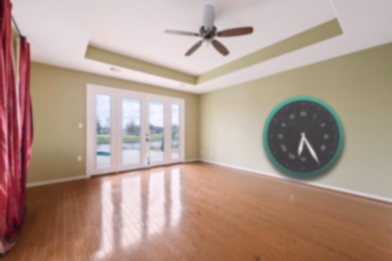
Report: 6:25
